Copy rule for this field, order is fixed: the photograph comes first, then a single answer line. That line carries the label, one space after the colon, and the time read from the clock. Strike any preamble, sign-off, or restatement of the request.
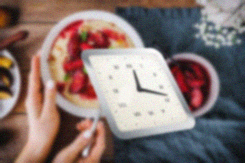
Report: 12:18
